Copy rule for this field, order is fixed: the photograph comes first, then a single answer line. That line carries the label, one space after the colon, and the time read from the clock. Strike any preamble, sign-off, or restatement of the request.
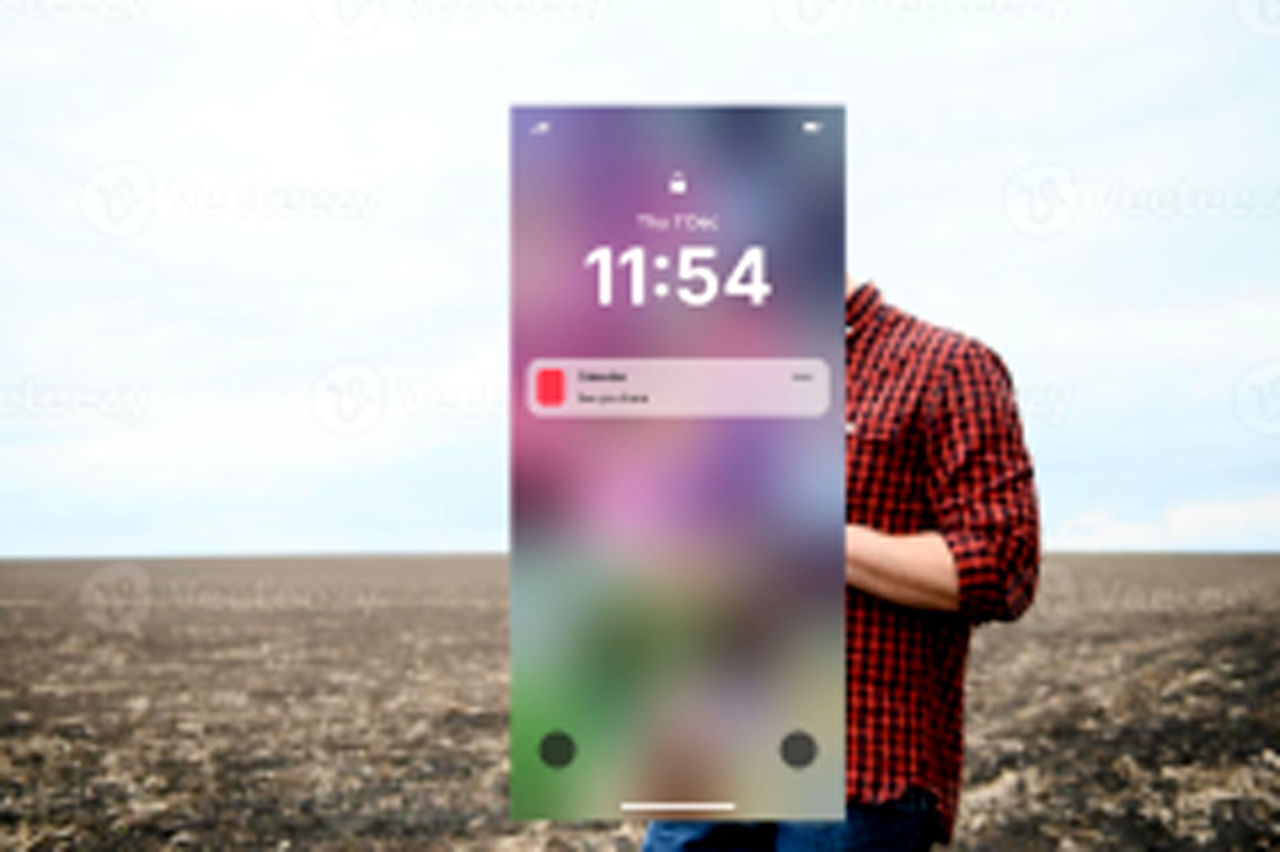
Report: 11:54
